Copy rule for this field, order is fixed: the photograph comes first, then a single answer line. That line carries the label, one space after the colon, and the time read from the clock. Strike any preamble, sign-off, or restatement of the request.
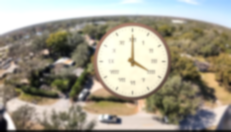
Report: 4:00
